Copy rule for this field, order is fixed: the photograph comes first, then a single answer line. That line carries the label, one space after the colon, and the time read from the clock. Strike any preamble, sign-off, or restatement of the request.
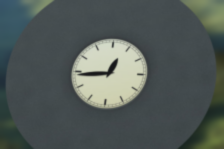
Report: 12:44
